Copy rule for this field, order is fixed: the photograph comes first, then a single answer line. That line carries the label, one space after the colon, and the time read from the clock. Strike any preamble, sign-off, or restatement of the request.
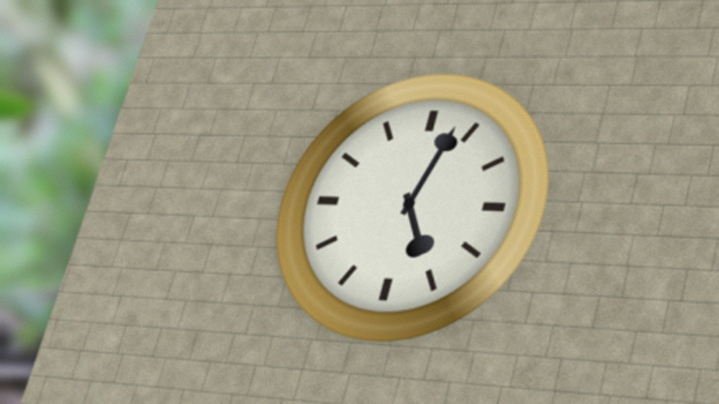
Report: 5:03
